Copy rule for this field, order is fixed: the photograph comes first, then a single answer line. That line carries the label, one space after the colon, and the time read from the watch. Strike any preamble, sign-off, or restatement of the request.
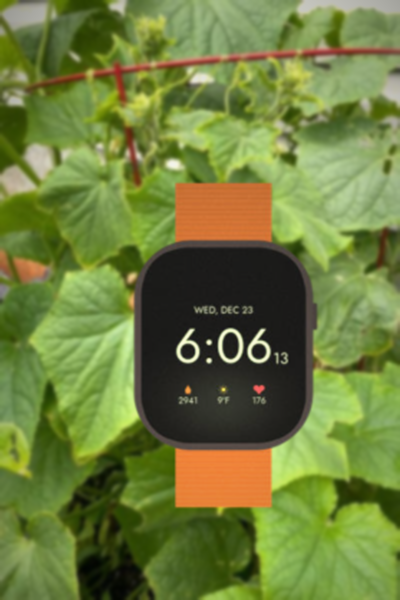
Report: 6:06:13
